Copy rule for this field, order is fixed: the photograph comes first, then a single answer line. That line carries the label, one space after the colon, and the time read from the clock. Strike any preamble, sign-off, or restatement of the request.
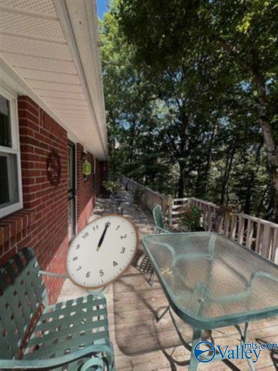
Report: 12:00
